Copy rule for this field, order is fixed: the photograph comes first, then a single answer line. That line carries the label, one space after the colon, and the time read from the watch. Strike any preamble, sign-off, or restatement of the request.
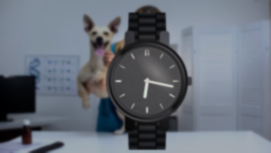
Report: 6:17
